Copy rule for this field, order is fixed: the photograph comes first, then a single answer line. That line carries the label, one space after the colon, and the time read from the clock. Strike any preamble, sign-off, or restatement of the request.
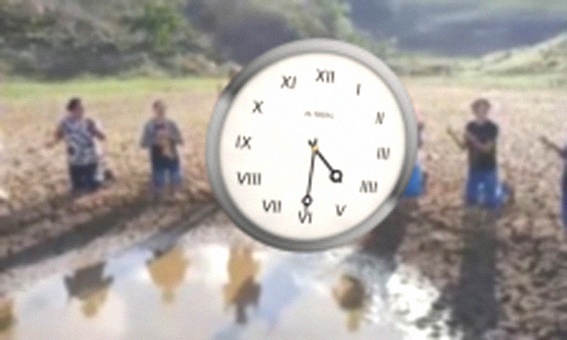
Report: 4:30
